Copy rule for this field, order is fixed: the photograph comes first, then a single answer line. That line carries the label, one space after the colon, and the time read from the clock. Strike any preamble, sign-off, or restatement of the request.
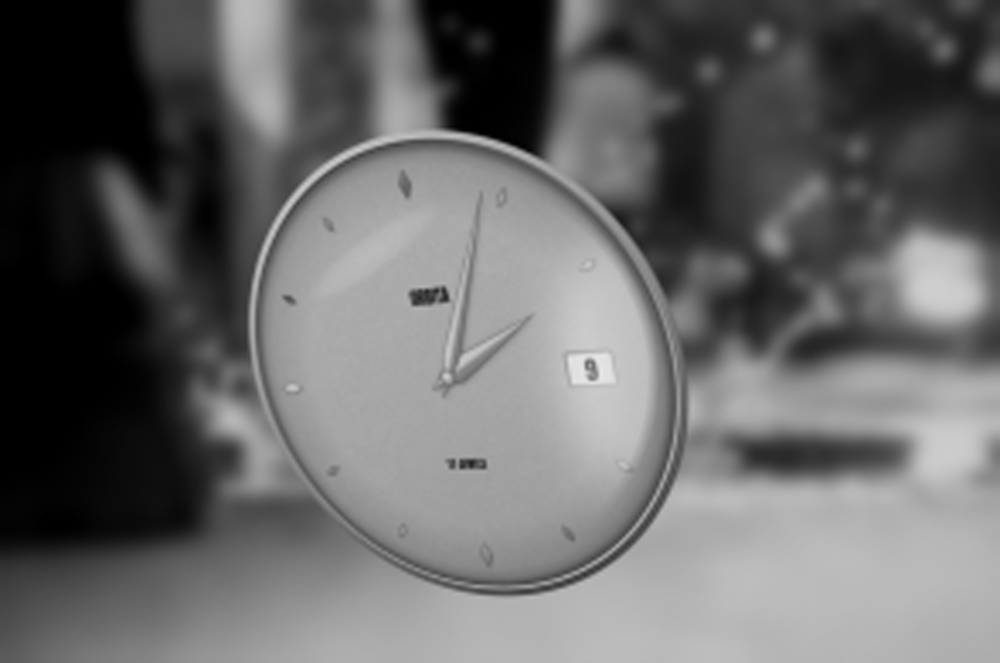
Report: 2:04
